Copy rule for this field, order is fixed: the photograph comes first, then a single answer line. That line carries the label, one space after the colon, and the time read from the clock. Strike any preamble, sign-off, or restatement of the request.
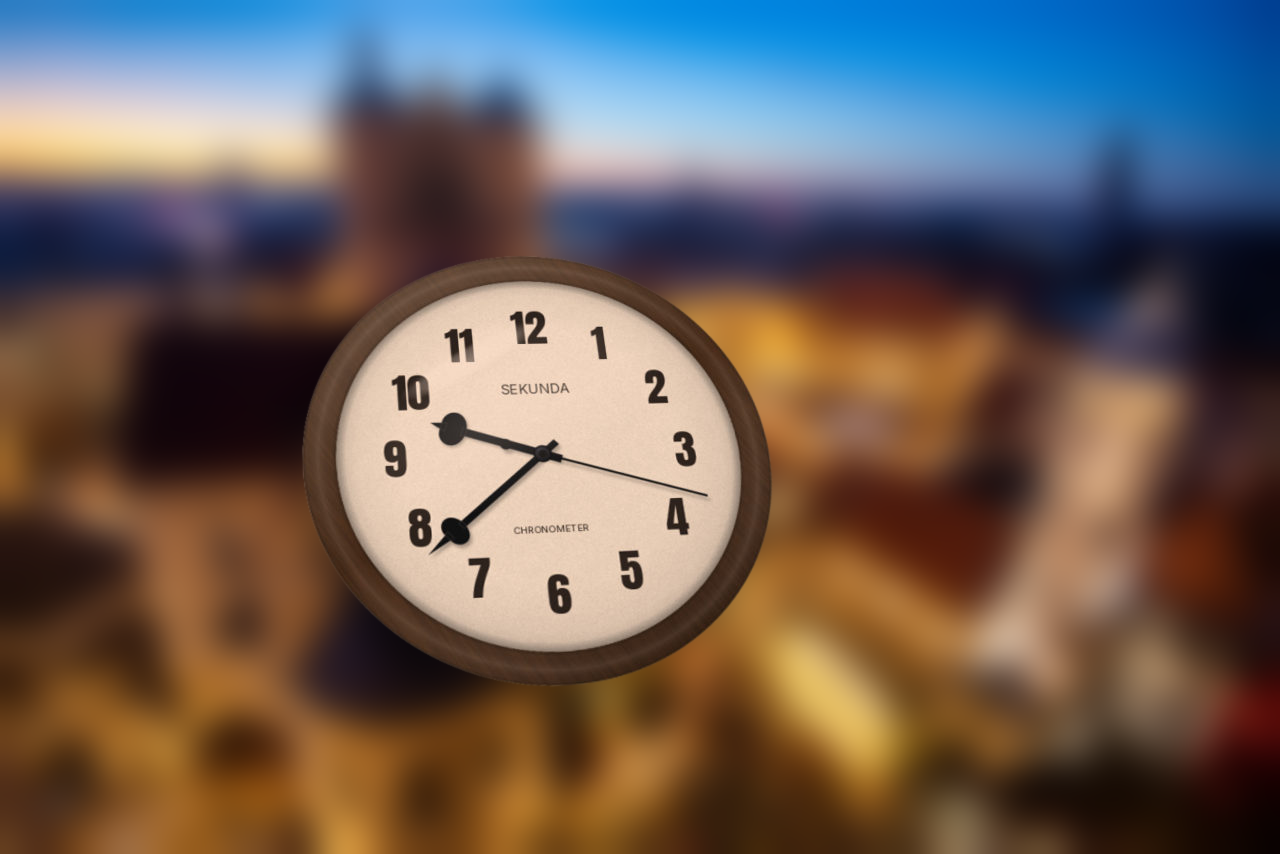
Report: 9:38:18
